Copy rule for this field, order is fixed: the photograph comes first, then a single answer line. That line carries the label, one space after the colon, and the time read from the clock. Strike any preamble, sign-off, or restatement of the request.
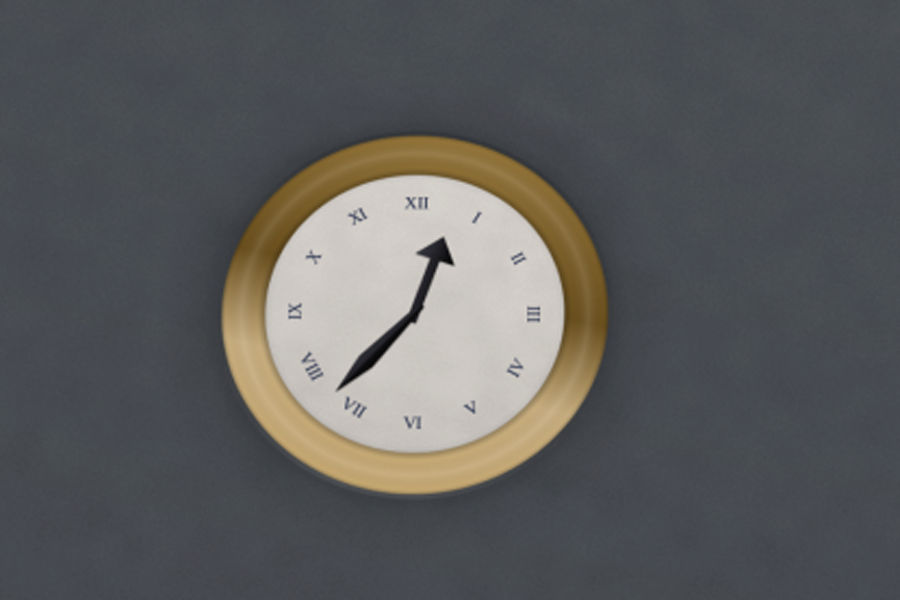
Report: 12:37
